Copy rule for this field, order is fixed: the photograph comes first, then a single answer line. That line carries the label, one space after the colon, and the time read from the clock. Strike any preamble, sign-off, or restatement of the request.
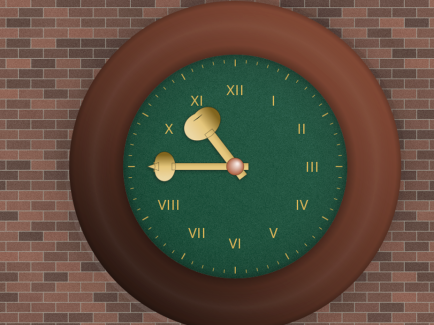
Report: 10:45
